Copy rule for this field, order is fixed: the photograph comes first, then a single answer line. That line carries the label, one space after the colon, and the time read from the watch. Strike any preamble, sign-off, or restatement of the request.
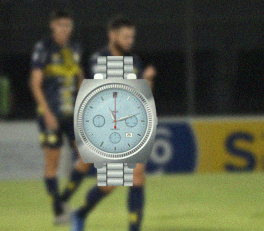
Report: 11:12
